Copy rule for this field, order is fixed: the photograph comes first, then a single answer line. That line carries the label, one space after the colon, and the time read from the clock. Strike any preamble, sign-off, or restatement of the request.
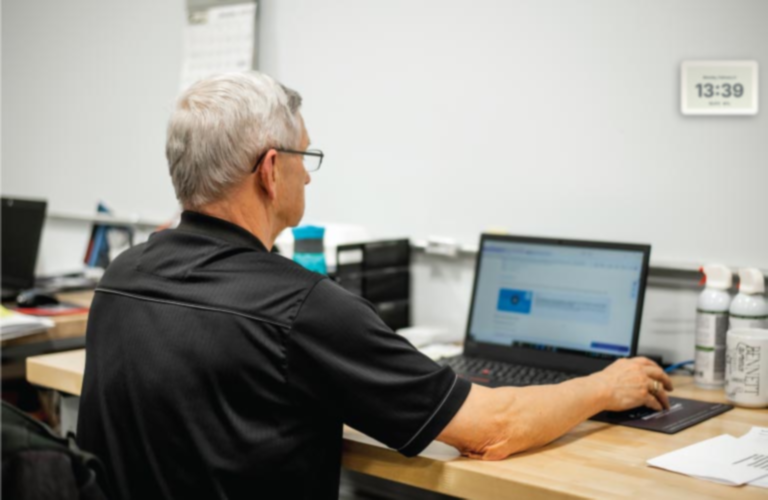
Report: 13:39
